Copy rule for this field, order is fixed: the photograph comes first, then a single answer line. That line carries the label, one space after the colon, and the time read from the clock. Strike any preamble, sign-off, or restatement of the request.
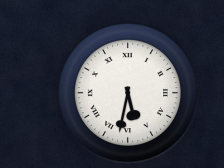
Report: 5:32
